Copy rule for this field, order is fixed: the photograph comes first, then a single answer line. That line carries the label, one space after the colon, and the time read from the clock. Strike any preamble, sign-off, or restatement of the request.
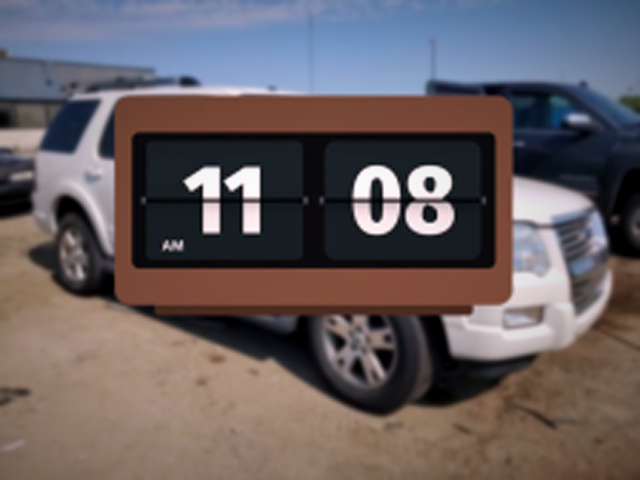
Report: 11:08
